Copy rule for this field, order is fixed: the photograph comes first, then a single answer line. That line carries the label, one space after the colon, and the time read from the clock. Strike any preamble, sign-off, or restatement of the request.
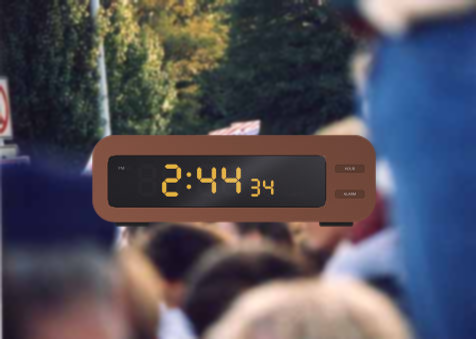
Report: 2:44:34
